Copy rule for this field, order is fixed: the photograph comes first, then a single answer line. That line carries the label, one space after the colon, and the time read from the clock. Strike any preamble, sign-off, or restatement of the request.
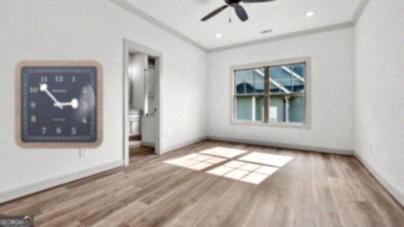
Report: 2:53
